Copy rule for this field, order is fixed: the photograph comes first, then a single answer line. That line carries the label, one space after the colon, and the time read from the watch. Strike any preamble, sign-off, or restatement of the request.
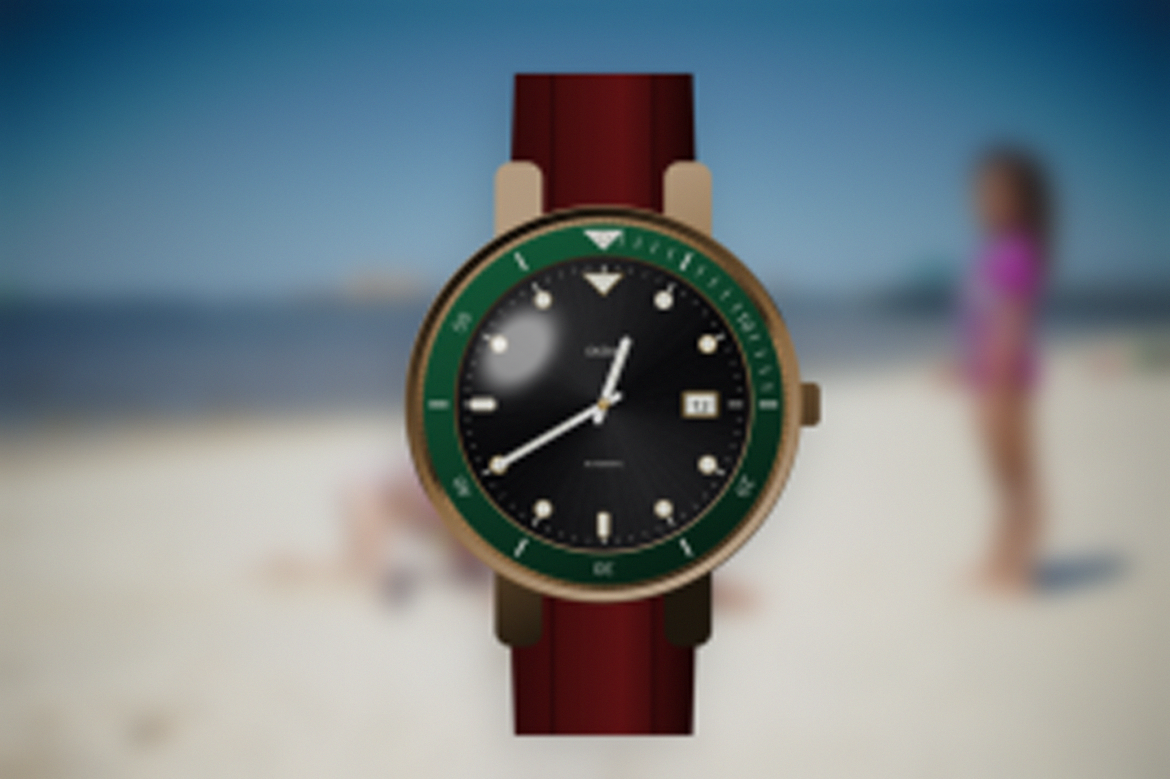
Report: 12:40
